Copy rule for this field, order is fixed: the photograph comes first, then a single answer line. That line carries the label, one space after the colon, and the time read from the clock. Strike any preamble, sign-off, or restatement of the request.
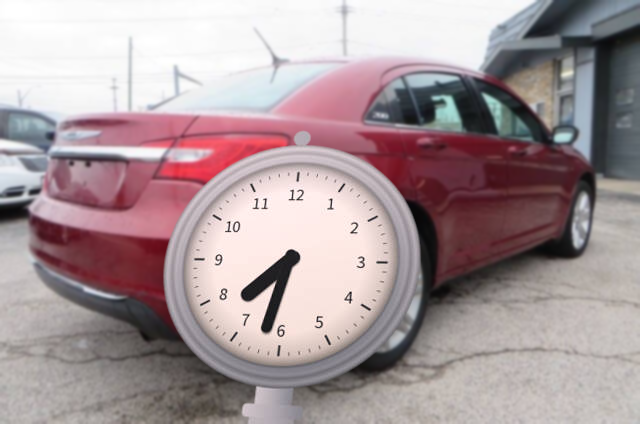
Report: 7:32
